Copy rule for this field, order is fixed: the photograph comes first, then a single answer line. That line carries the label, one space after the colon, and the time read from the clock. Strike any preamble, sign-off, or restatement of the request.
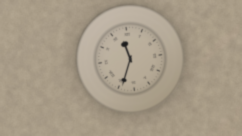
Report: 11:34
